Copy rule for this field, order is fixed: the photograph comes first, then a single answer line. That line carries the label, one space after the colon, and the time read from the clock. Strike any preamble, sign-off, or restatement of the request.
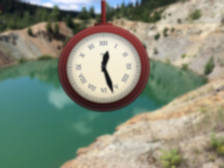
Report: 12:27
